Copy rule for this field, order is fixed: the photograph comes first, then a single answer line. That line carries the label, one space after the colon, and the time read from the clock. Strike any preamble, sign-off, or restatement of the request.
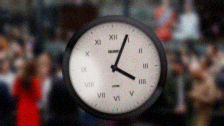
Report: 4:04
